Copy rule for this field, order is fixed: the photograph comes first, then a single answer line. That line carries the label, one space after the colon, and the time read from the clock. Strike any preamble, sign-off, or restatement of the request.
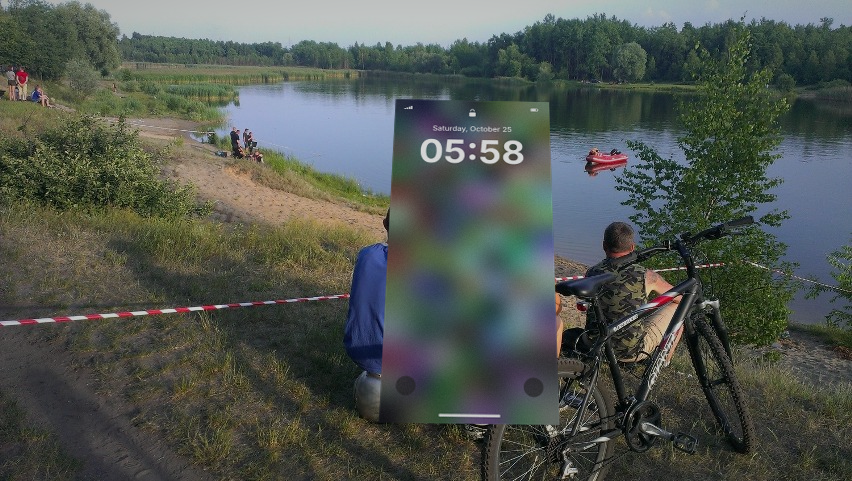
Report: 5:58
